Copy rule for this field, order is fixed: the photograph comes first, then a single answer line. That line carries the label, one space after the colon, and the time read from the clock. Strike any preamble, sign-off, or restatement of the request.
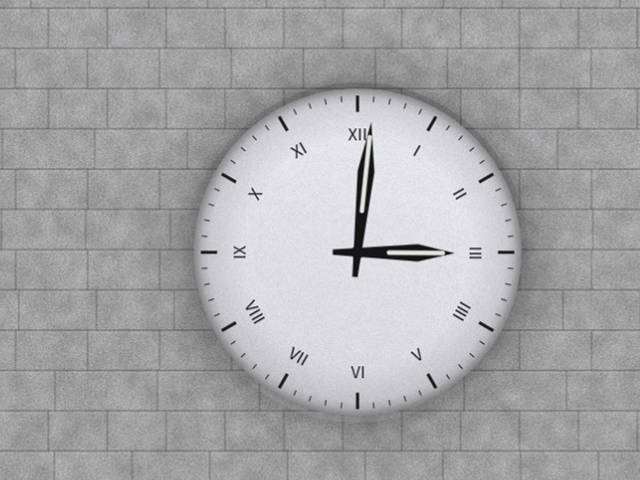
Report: 3:01
